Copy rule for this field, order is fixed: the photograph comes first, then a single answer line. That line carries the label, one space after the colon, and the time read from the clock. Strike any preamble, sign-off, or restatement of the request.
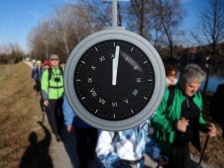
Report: 12:01
